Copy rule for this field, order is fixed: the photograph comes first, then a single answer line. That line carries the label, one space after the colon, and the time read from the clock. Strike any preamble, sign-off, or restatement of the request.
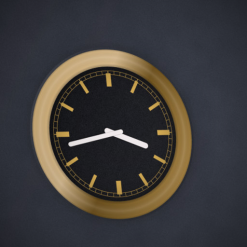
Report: 3:43
